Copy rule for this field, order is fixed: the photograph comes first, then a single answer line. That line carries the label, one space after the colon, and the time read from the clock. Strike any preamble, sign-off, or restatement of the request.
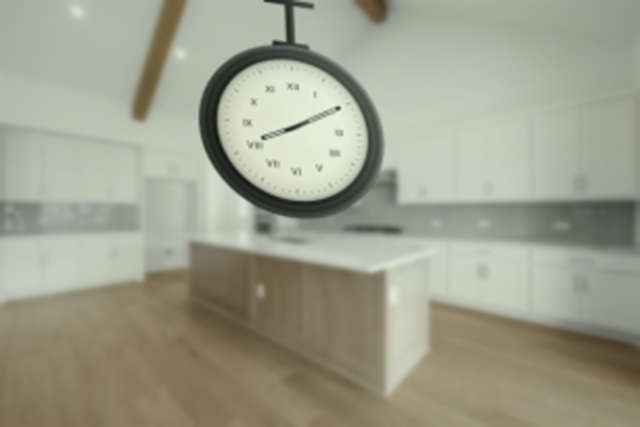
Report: 8:10
